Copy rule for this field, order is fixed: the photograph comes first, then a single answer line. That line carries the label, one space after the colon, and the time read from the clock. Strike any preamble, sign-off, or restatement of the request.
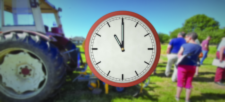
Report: 11:00
